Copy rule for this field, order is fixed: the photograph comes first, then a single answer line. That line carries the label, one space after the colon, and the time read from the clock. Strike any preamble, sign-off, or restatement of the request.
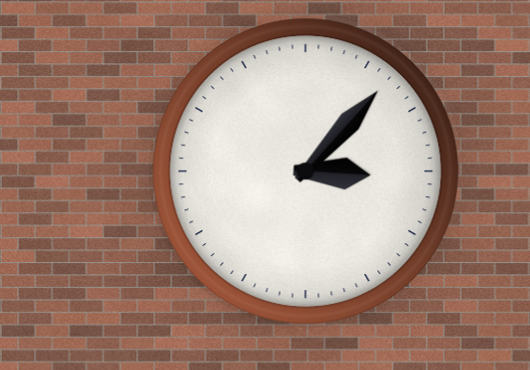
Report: 3:07
